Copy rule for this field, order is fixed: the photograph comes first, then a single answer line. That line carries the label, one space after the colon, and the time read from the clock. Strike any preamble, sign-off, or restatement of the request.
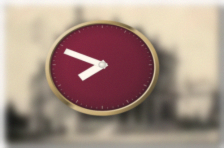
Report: 7:49
